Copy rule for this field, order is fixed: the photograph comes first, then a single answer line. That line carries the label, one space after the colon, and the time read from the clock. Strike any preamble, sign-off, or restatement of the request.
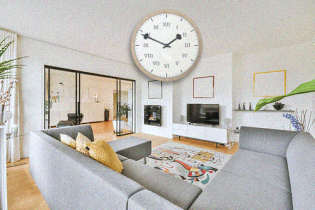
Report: 1:49
